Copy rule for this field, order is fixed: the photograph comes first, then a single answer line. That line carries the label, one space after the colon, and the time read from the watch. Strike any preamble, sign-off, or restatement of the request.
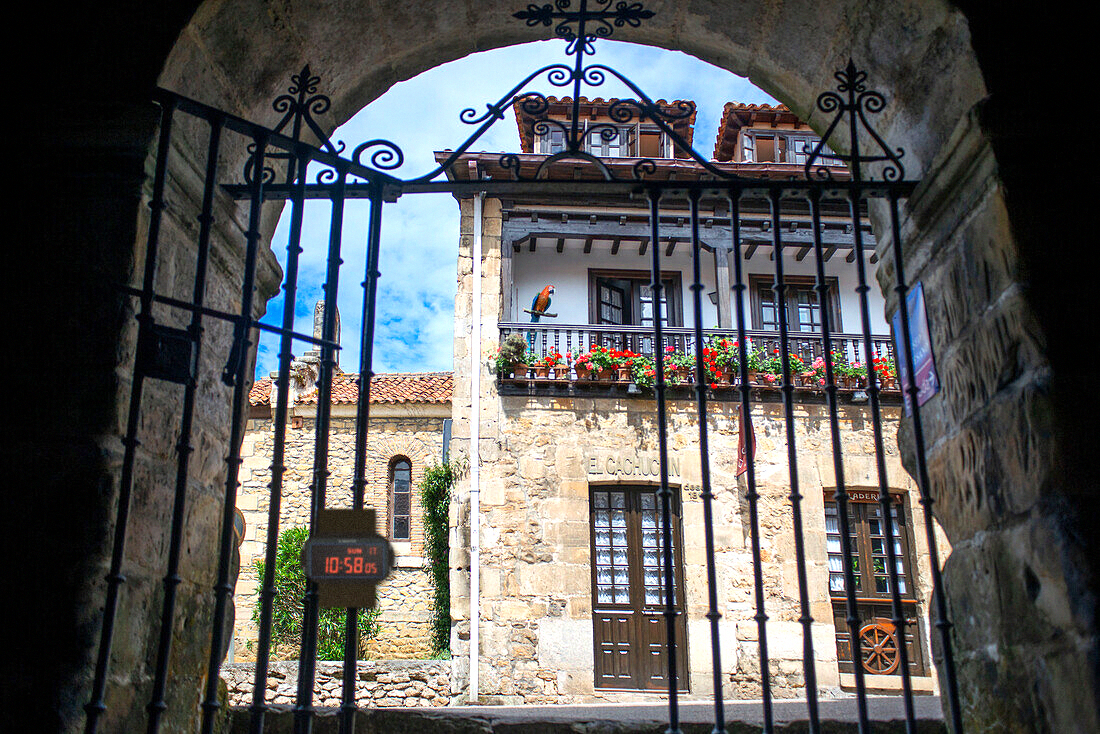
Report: 10:58
